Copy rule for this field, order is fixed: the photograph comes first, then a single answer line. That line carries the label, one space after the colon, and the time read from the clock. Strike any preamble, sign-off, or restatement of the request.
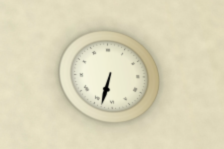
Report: 6:33
